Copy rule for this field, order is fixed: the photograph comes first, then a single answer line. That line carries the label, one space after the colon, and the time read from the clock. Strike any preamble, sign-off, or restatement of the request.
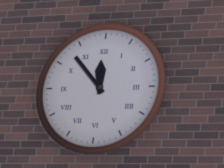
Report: 11:53
